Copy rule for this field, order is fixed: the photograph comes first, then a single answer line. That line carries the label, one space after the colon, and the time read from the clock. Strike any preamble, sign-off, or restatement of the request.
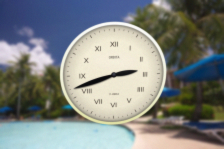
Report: 2:42
